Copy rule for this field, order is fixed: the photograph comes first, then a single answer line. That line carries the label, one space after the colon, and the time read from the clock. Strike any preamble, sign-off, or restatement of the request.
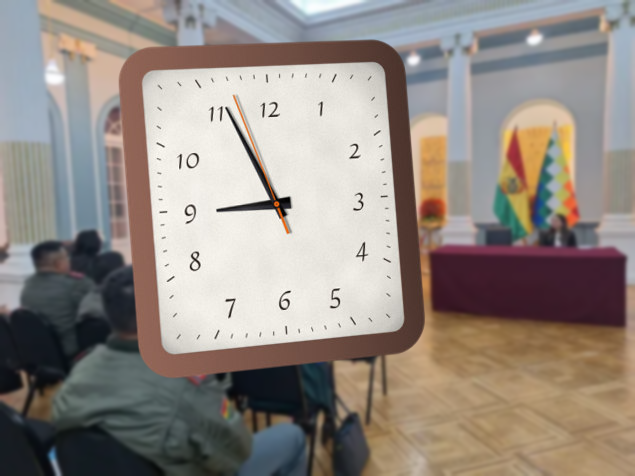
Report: 8:55:57
